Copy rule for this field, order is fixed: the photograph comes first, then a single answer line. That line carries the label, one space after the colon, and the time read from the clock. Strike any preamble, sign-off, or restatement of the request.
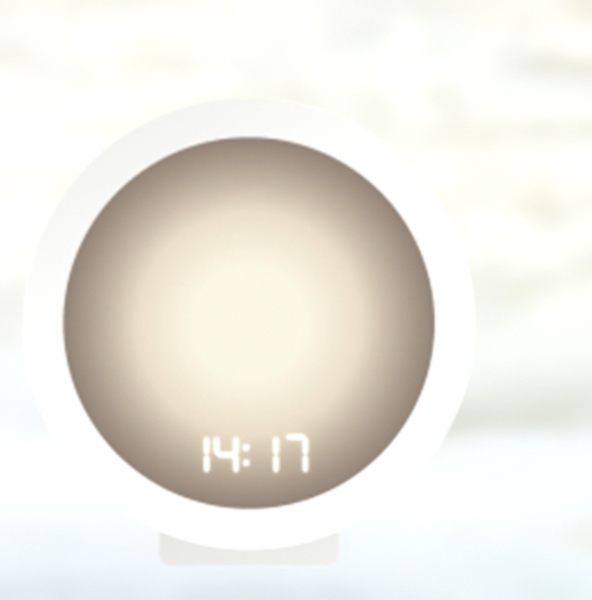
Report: 14:17
